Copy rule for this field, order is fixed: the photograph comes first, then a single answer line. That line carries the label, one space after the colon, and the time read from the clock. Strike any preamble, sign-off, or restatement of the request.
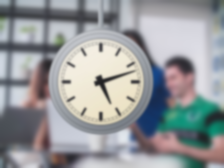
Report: 5:12
